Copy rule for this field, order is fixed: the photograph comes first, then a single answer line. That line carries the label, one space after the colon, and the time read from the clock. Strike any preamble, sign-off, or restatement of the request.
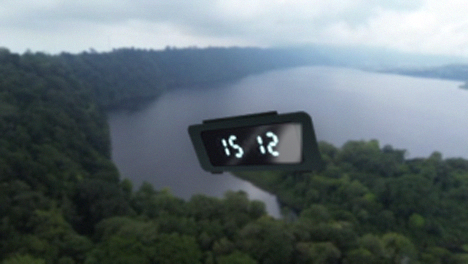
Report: 15:12
